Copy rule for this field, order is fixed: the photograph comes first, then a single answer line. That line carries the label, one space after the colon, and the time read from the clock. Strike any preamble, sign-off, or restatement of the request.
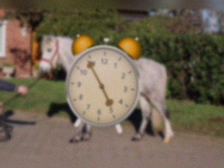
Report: 4:54
